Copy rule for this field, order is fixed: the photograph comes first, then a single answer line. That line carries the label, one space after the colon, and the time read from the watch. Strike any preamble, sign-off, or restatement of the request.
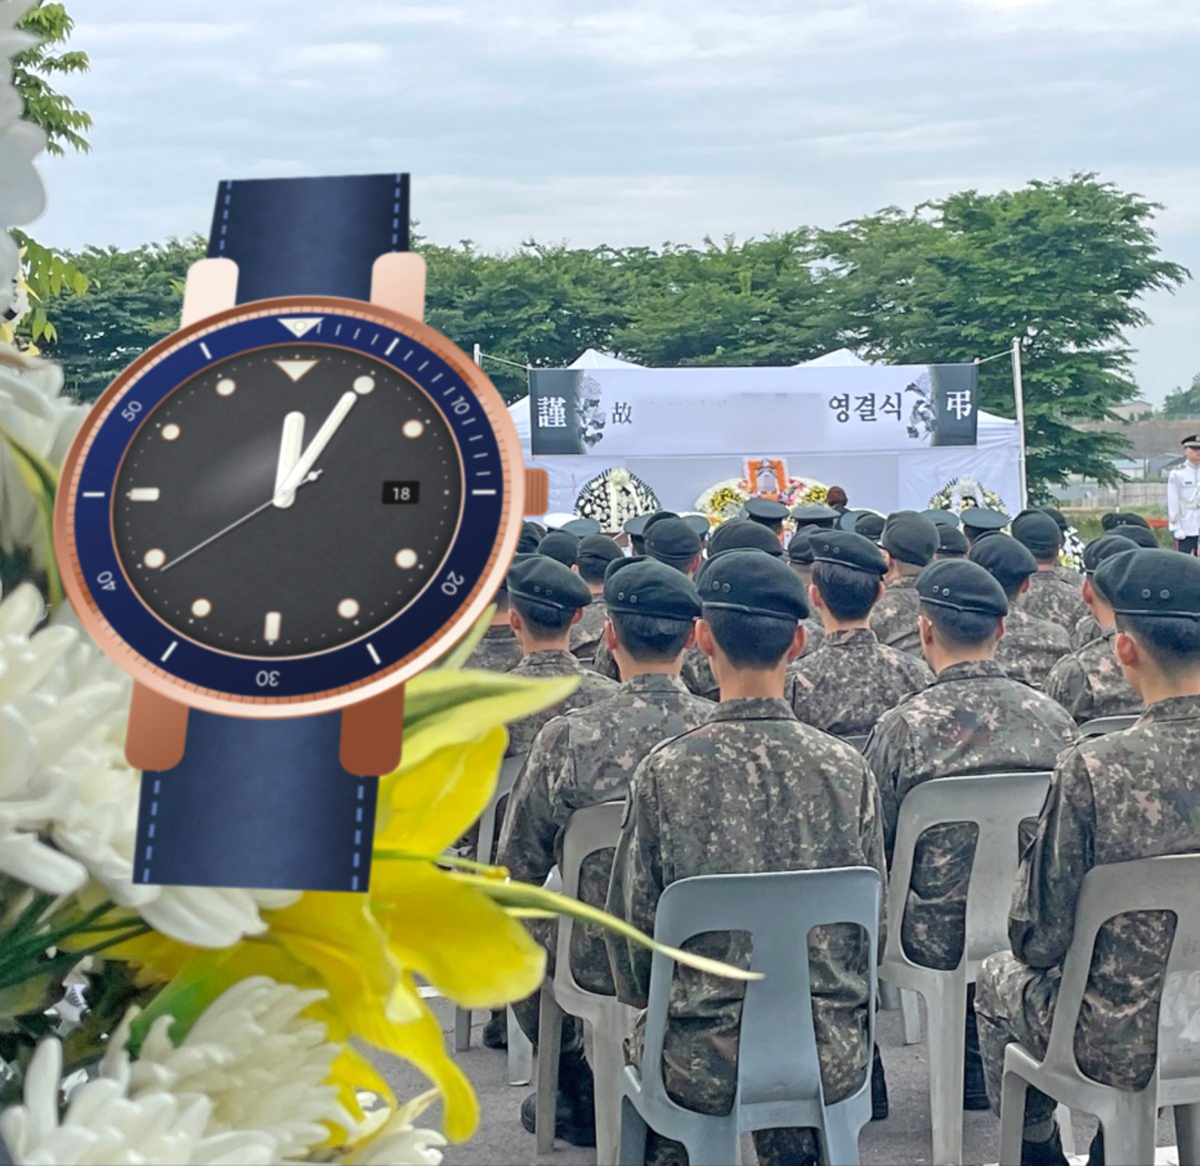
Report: 12:04:39
